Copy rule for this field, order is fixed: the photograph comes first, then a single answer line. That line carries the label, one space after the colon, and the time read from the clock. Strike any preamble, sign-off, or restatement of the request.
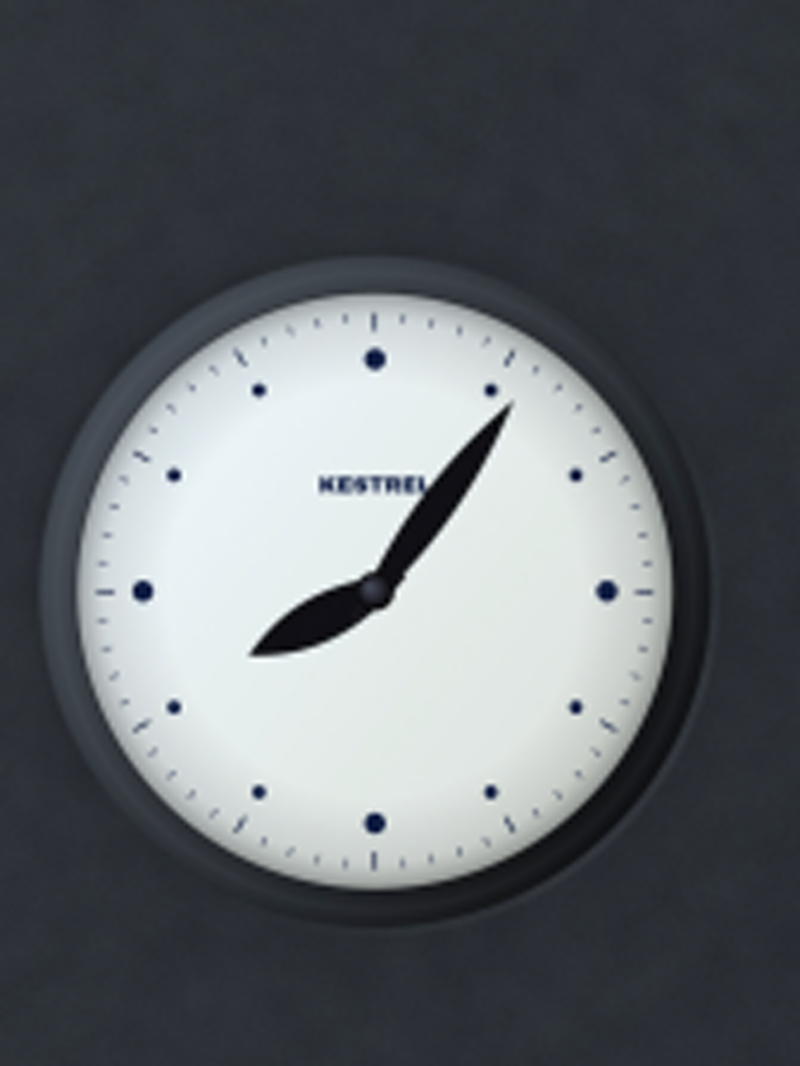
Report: 8:06
